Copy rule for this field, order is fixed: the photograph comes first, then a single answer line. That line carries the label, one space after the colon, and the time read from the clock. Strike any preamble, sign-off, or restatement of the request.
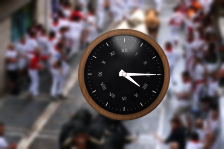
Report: 4:15
